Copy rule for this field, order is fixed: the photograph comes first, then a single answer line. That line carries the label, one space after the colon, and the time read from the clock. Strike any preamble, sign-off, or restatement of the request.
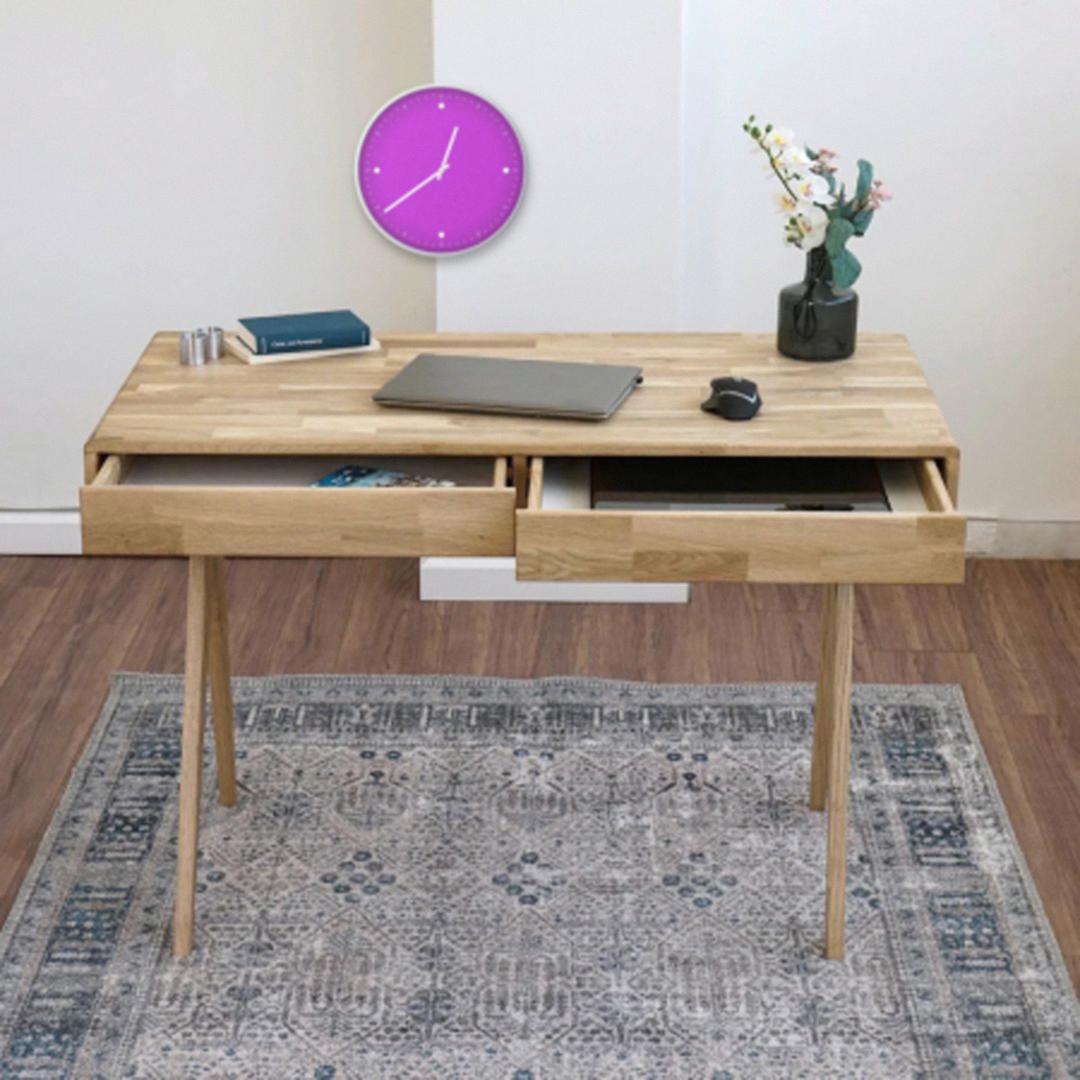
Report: 12:39
